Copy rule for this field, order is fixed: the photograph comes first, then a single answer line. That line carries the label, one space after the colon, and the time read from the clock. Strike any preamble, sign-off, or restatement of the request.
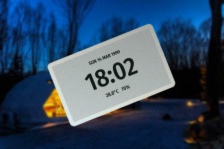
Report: 18:02
